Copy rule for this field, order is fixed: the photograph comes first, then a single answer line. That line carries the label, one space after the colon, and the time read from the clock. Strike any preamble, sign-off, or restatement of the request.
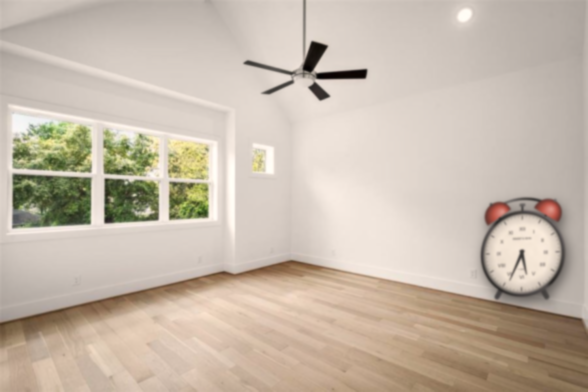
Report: 5:34
